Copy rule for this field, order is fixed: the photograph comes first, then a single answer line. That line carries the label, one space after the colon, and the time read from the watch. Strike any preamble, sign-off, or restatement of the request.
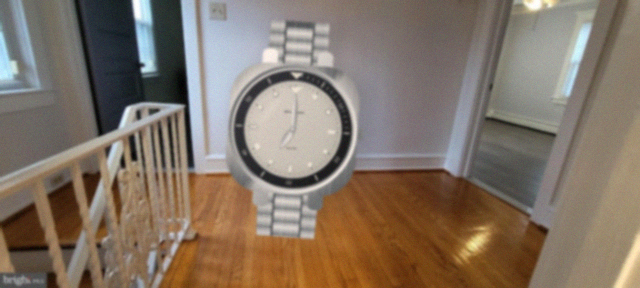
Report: 7:00
